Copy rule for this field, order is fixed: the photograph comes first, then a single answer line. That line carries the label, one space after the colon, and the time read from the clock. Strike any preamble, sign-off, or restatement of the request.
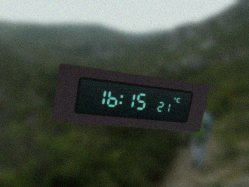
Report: 16:15
